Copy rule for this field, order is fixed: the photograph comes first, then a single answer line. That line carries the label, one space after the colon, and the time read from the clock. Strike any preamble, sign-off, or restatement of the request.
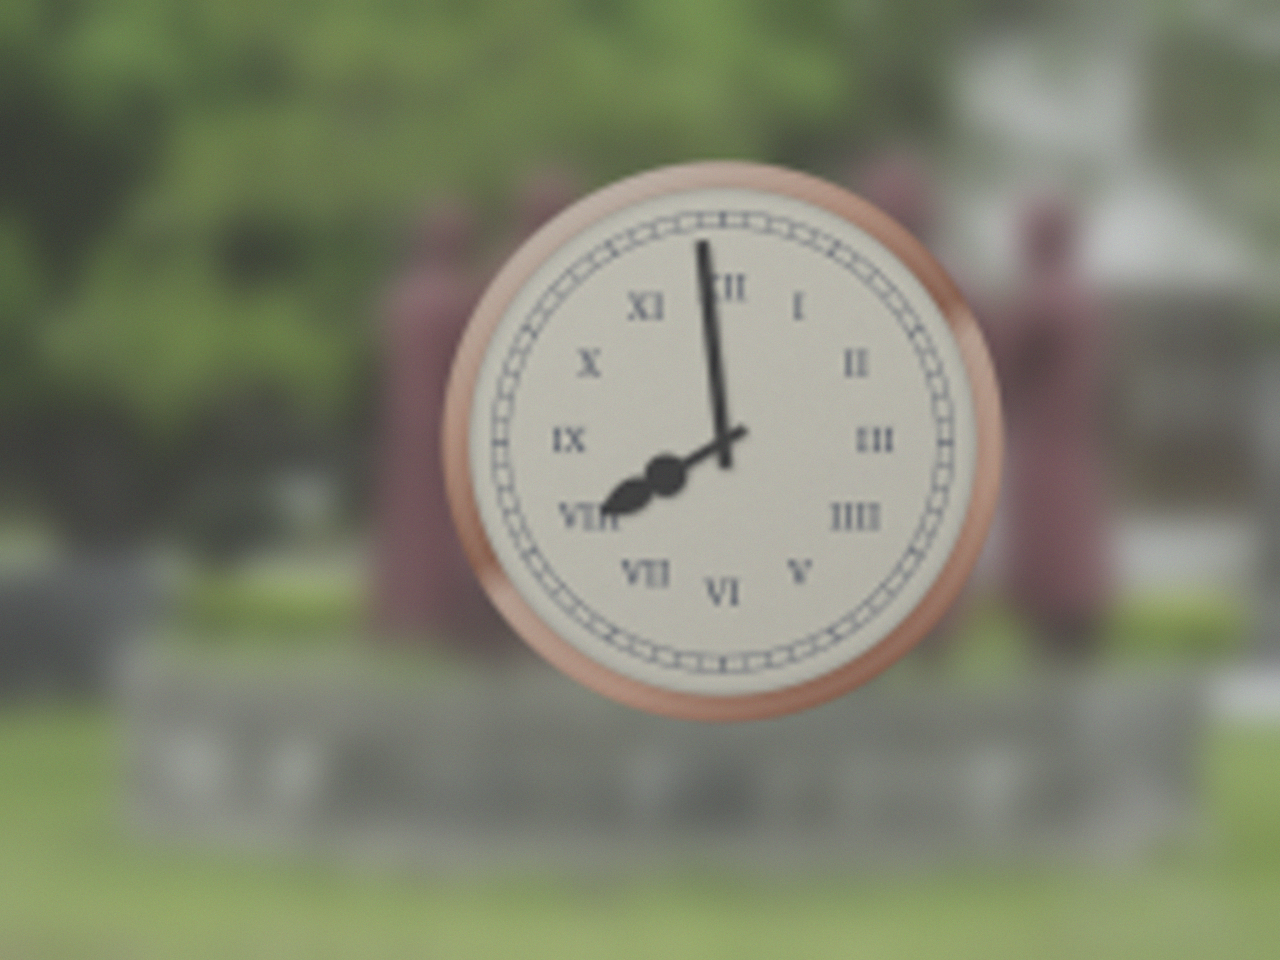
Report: 7:59
